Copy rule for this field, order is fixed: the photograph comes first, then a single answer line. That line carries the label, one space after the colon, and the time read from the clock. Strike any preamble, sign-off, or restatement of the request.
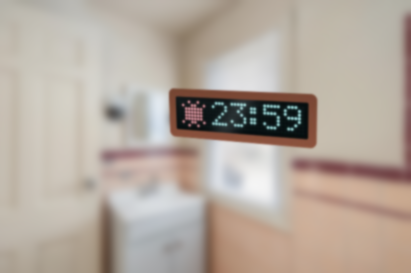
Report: 23:59
